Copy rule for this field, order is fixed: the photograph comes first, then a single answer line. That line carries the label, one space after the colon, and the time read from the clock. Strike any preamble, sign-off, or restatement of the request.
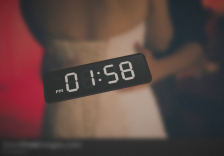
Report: 1:58
